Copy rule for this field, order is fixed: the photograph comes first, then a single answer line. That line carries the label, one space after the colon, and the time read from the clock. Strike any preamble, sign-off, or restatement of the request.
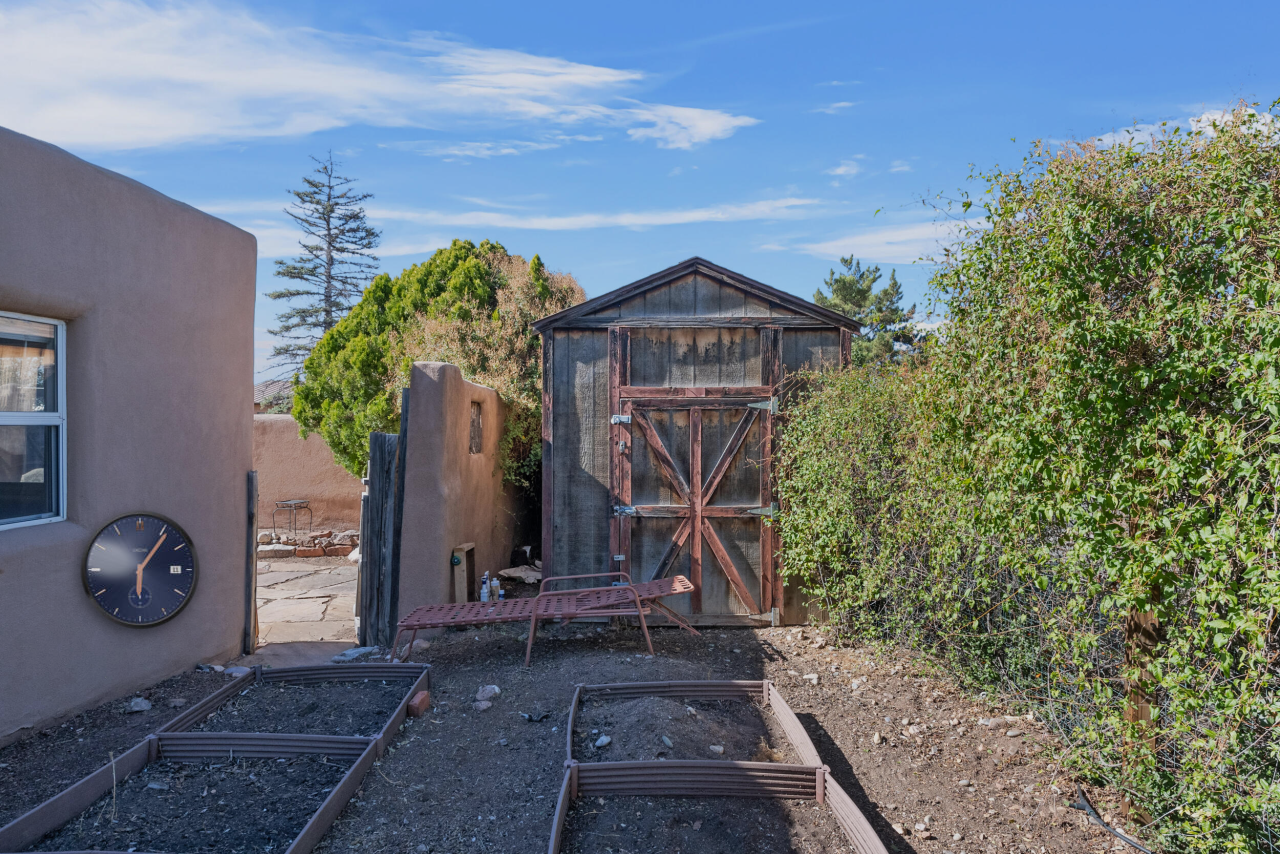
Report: 6:06
